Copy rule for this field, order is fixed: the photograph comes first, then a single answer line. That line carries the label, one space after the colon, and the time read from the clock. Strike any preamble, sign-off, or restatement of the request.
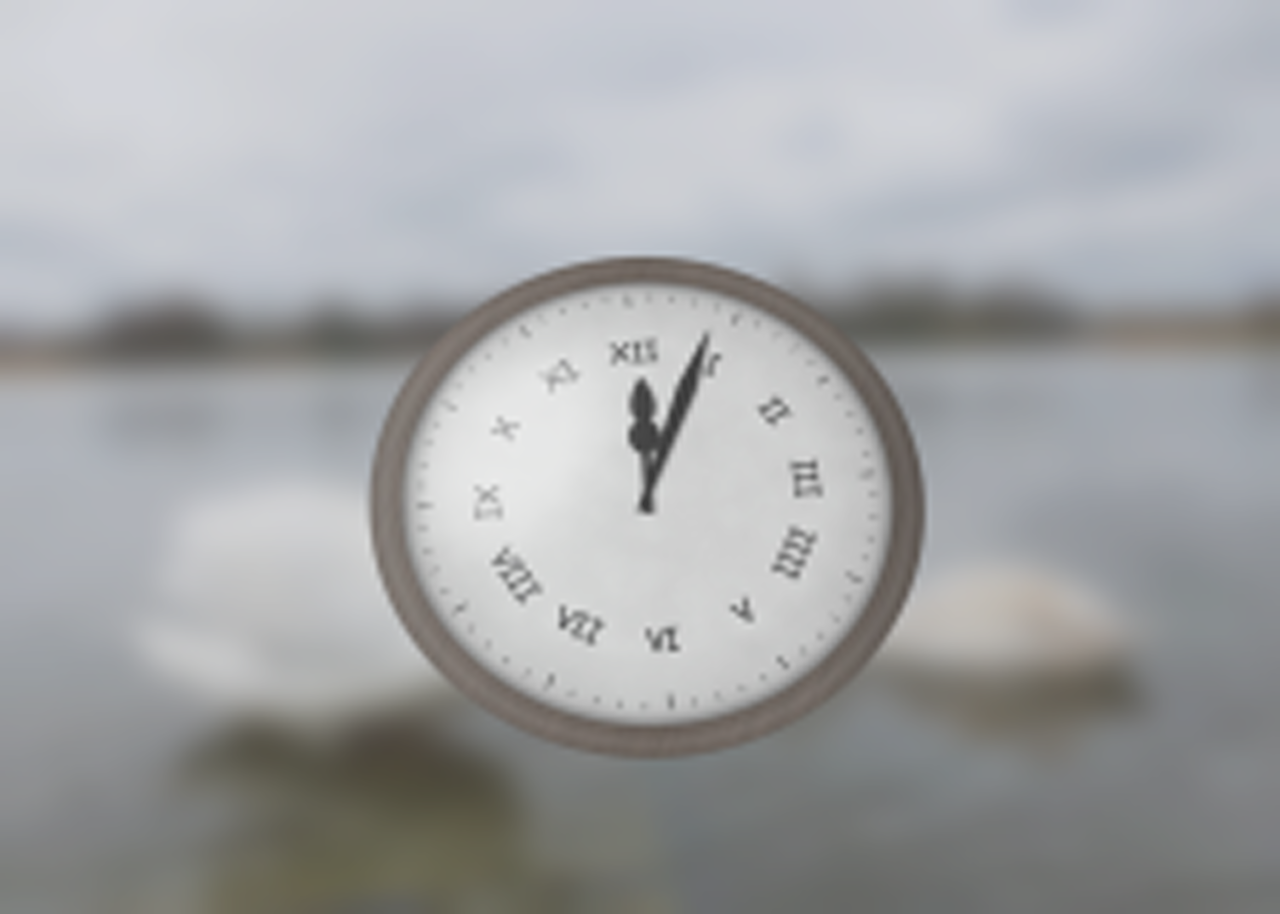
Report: 12:04
